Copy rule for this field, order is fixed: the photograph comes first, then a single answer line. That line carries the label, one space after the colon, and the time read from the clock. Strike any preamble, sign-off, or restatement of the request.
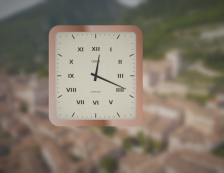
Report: 12:19
